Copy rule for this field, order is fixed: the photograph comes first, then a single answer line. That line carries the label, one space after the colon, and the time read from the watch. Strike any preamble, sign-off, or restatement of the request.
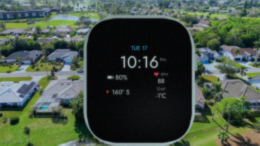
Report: 10:16
